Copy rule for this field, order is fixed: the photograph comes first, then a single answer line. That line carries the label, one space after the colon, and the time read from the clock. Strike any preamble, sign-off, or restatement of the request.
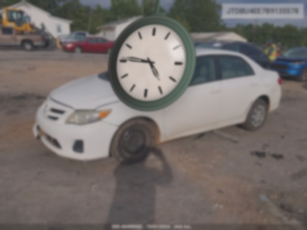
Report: 4:46
